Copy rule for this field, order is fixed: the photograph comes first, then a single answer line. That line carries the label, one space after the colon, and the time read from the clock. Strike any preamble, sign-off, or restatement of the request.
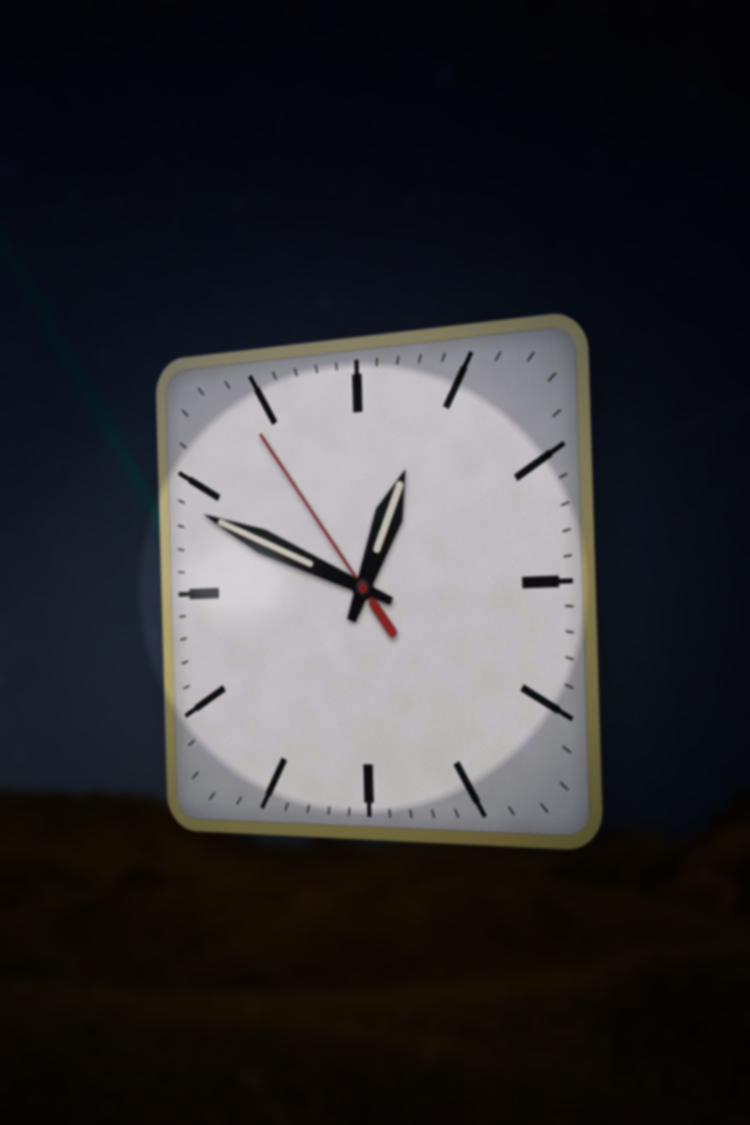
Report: 12:48:54
